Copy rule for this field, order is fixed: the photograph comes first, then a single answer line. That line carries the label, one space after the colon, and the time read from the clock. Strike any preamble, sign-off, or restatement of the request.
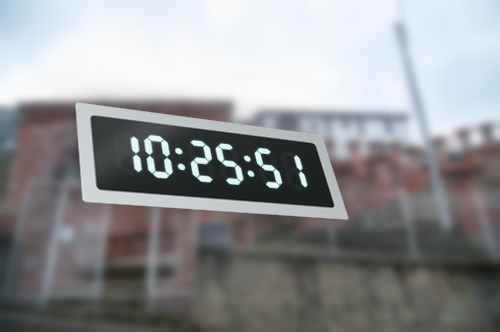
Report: 10:25:51
